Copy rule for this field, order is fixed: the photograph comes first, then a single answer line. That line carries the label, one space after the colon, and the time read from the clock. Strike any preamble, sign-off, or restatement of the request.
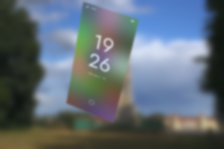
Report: 19:26
